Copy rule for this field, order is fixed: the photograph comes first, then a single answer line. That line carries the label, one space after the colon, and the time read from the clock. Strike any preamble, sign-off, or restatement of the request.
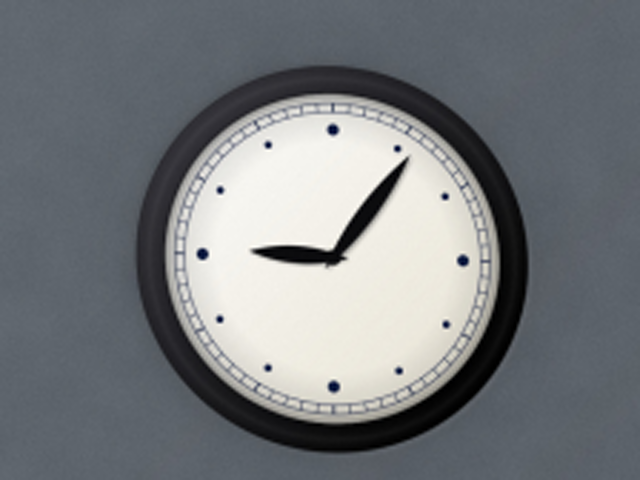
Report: 9:06
